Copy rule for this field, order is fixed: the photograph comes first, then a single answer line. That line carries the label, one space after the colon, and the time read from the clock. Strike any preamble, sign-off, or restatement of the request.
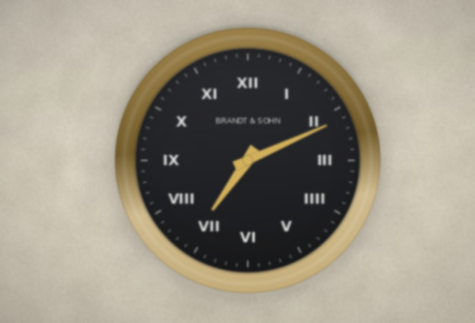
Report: 7:11
